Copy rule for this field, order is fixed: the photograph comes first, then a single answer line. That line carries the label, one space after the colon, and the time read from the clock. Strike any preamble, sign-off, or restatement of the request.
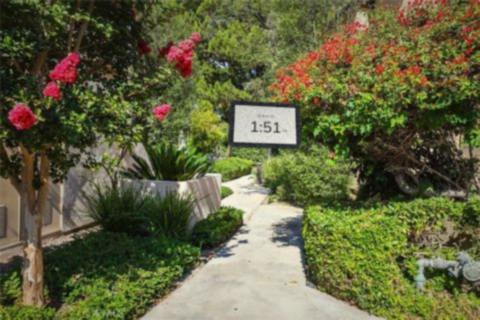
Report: 1:51
